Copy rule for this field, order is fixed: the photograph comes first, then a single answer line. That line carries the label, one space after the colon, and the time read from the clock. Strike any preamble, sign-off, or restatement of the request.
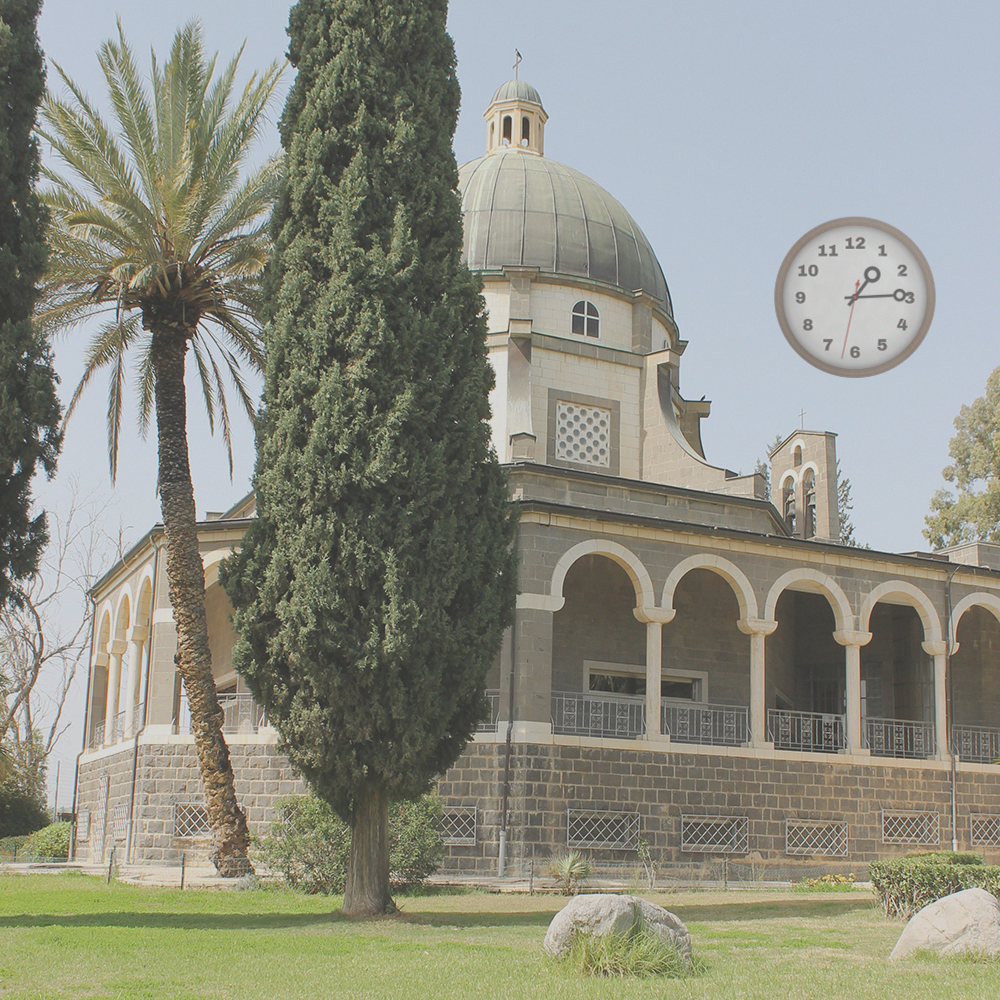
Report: 1:14:32
